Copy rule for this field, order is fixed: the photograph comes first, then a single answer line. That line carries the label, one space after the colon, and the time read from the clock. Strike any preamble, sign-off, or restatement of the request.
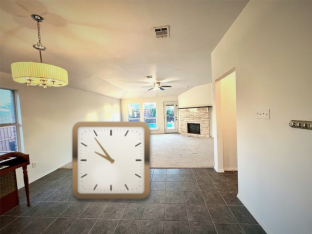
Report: 9:54
